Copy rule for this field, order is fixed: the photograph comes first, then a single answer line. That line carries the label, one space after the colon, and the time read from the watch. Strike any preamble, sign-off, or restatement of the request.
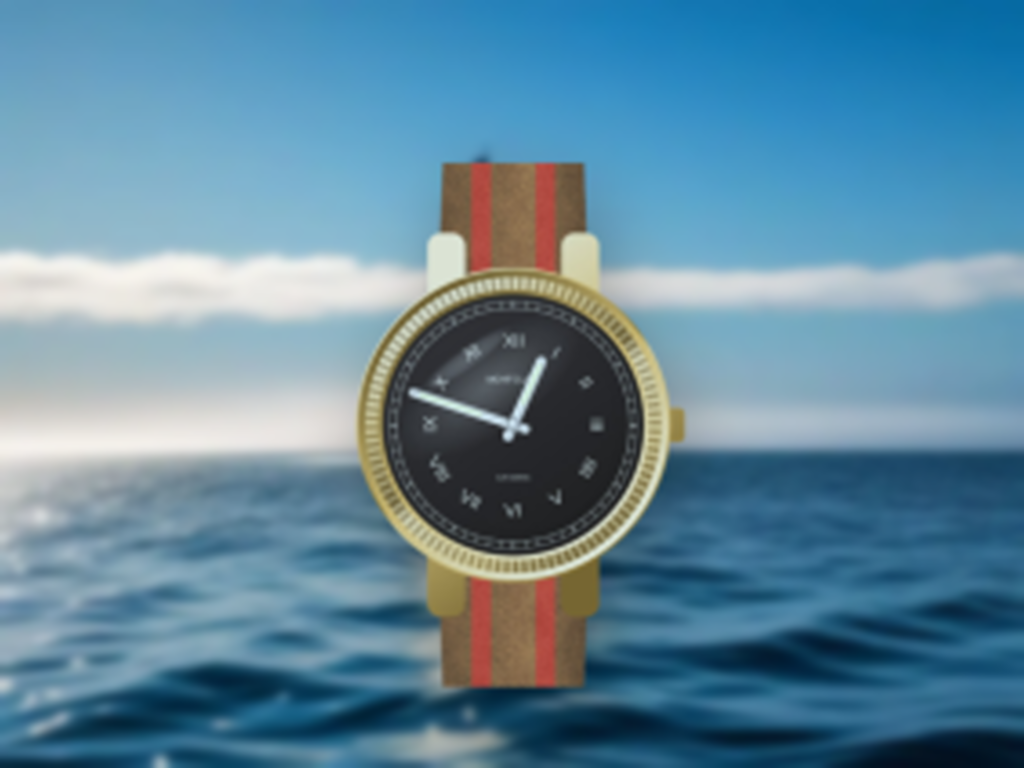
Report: 12:48
